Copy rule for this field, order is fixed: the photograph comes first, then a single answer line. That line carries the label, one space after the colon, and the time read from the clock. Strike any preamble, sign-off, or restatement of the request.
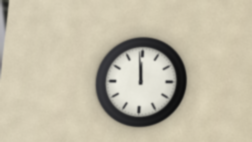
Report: 11:59
